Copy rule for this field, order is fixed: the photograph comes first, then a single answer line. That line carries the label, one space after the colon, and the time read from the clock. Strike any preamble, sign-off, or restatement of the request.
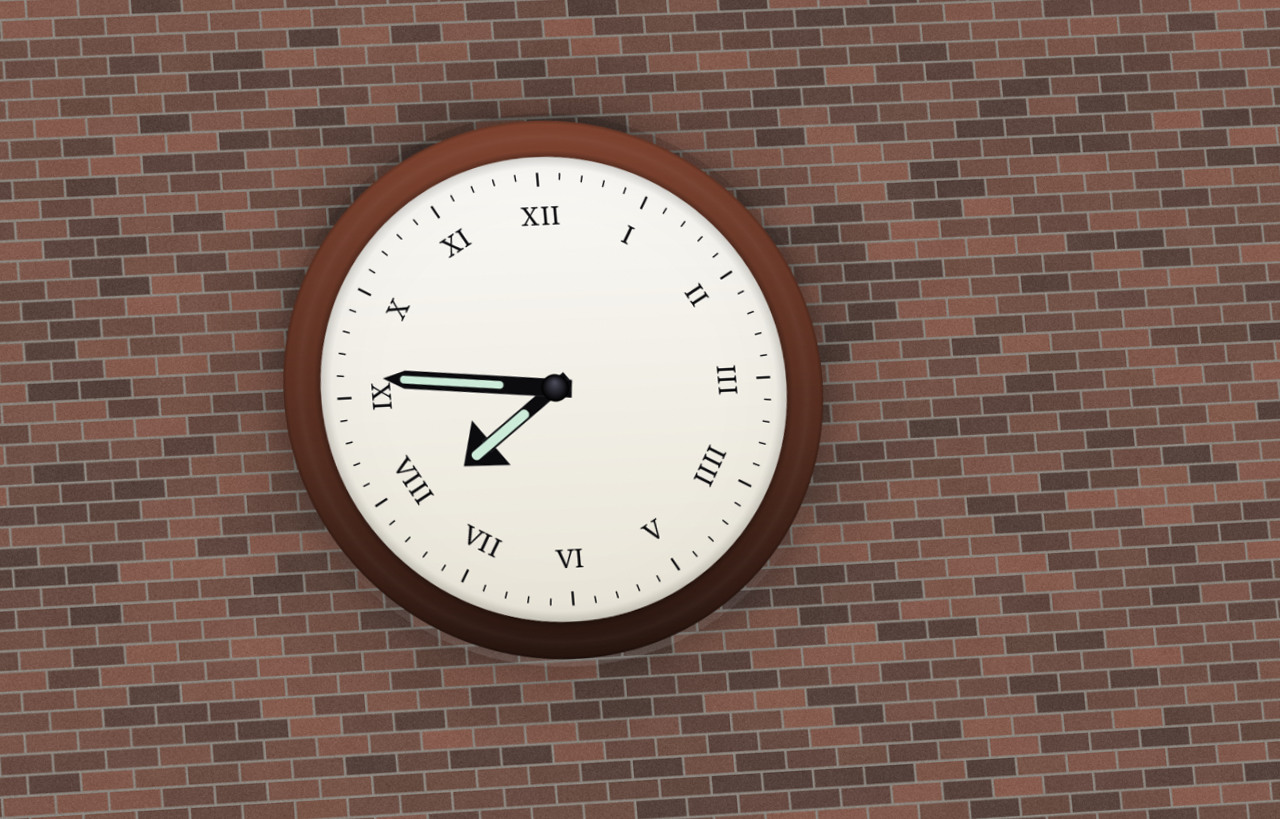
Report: 7:46
